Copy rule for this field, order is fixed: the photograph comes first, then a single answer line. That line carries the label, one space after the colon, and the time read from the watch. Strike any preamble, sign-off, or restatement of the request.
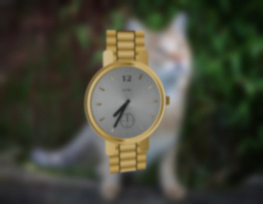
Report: 7:35
